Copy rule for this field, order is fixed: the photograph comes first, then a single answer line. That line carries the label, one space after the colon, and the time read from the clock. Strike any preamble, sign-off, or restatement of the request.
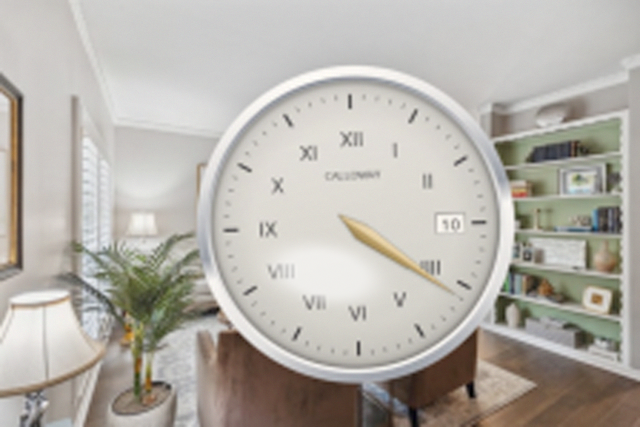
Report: 4:21
